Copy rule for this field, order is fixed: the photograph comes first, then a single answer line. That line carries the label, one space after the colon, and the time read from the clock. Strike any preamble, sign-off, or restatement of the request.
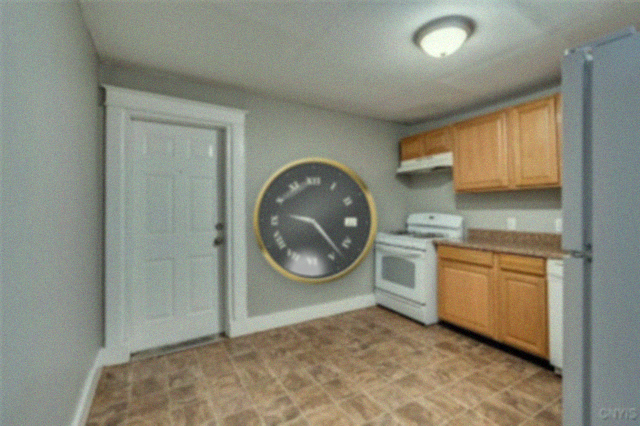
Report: 9:23
